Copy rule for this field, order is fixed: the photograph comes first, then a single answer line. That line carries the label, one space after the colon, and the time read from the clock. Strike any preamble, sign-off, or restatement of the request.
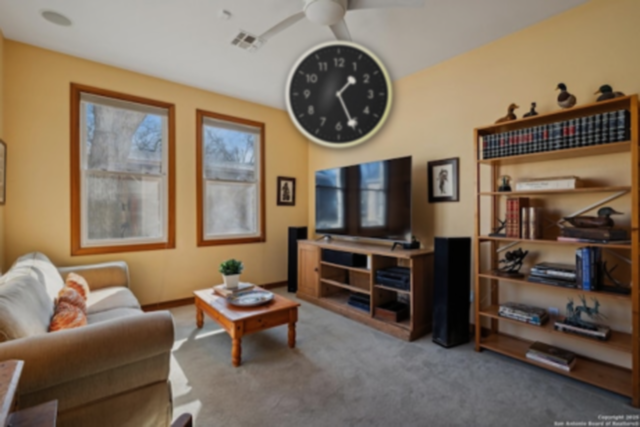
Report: 1:26
